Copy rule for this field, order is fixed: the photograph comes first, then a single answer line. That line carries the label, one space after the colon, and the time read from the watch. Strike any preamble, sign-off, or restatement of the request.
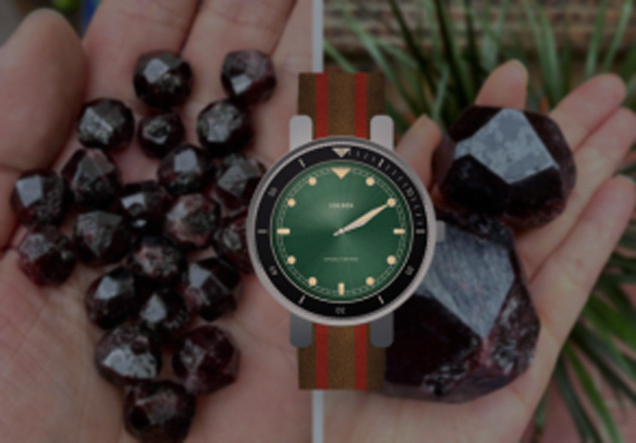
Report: 2:10
